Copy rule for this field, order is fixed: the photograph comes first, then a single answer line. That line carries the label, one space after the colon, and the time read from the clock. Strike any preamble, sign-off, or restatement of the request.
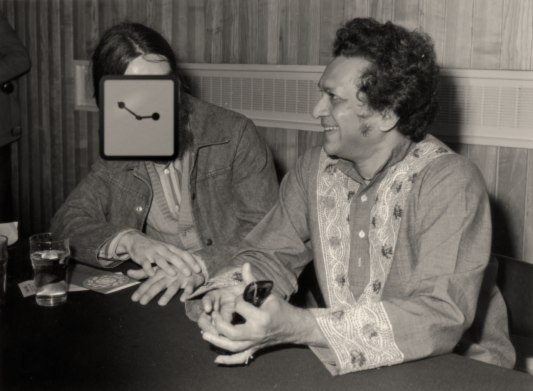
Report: 2:51
